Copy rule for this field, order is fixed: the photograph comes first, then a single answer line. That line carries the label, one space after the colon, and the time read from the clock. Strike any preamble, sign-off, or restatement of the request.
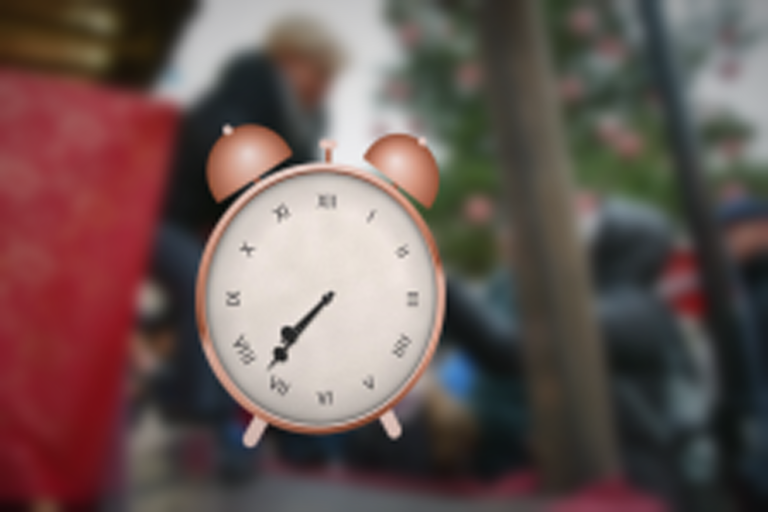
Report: 7:37
